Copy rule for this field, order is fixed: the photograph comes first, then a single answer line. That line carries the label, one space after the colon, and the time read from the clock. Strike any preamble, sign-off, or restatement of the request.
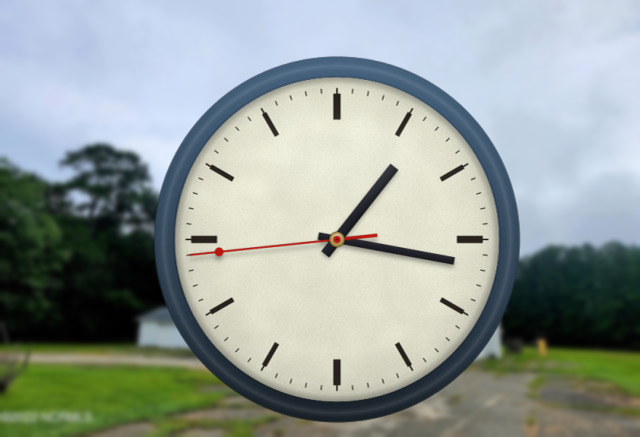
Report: 1:16:44
